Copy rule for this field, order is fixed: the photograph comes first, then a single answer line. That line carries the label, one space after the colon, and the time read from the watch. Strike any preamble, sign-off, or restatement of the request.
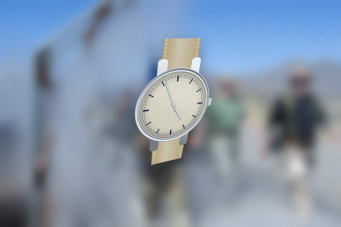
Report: 4:56
